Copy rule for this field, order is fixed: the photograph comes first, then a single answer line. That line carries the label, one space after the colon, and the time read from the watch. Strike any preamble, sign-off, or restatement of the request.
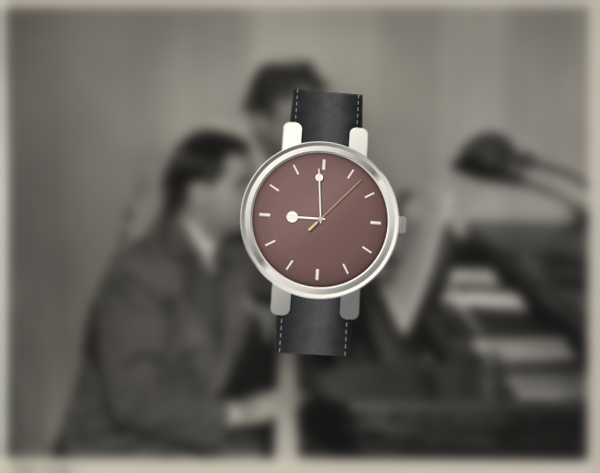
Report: 8:59:07
